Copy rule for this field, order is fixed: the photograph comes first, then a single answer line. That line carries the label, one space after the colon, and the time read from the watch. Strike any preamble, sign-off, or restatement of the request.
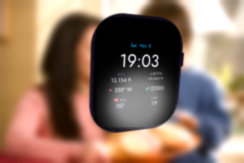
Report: 19:03
